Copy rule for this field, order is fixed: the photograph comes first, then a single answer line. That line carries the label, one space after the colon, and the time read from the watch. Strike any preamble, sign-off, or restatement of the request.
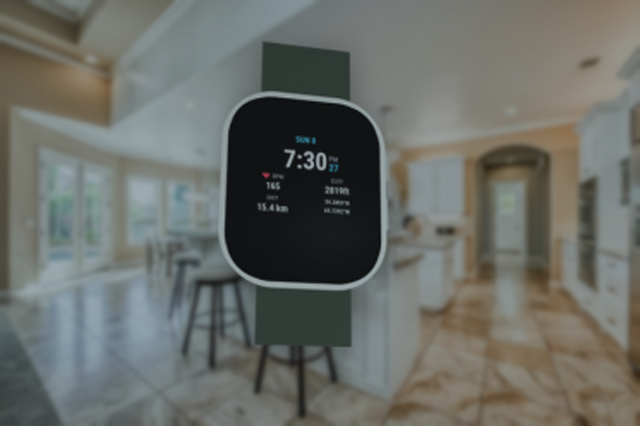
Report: 7:30
